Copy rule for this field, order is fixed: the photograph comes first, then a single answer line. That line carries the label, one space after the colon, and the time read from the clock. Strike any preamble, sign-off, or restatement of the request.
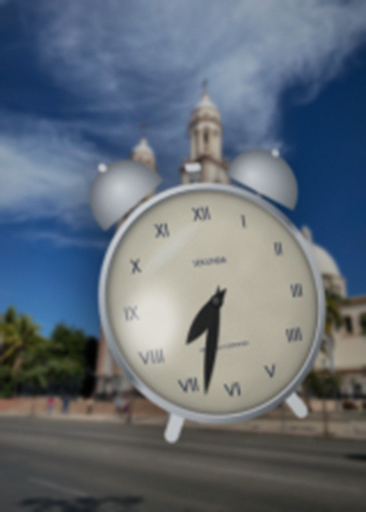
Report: 7:33
